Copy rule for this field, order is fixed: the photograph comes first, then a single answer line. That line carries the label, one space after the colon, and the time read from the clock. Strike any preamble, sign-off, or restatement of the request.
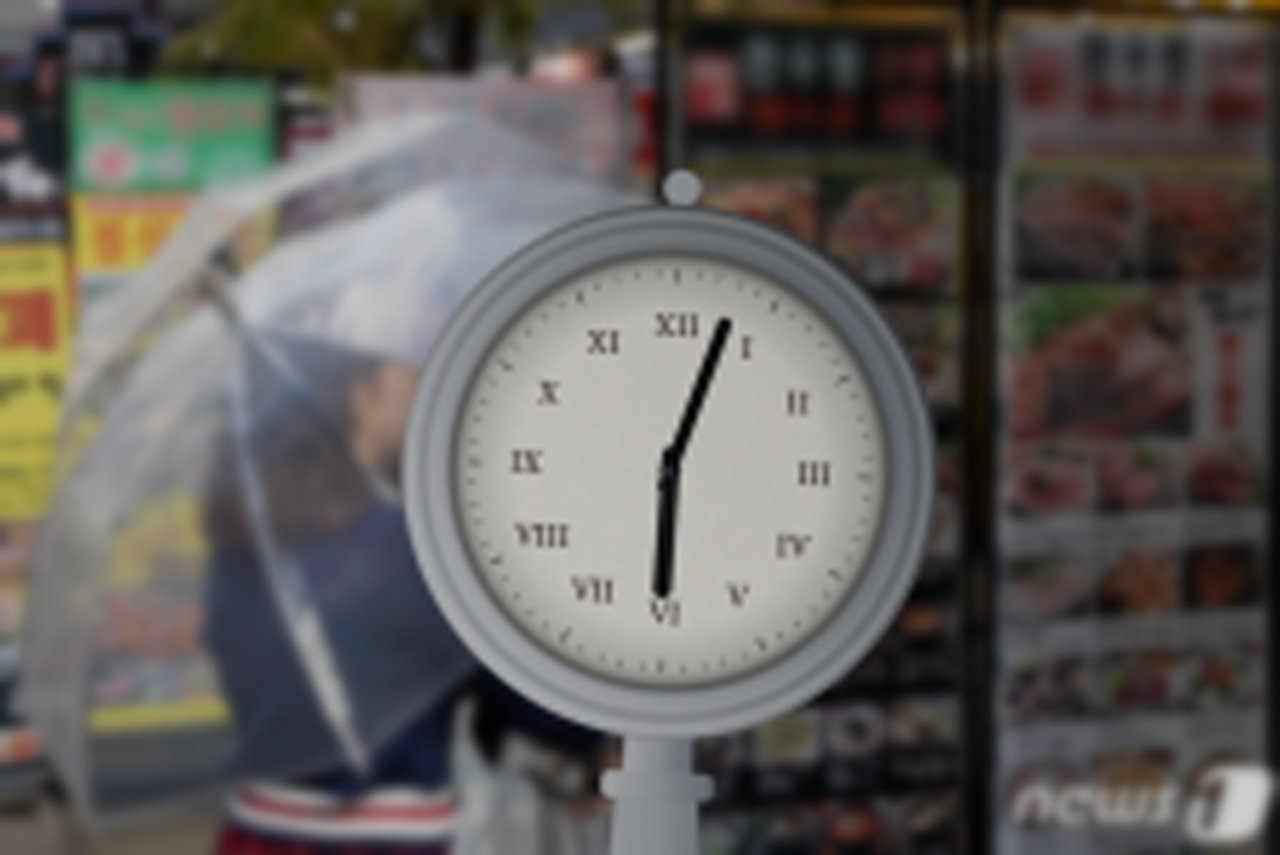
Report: 6:03
